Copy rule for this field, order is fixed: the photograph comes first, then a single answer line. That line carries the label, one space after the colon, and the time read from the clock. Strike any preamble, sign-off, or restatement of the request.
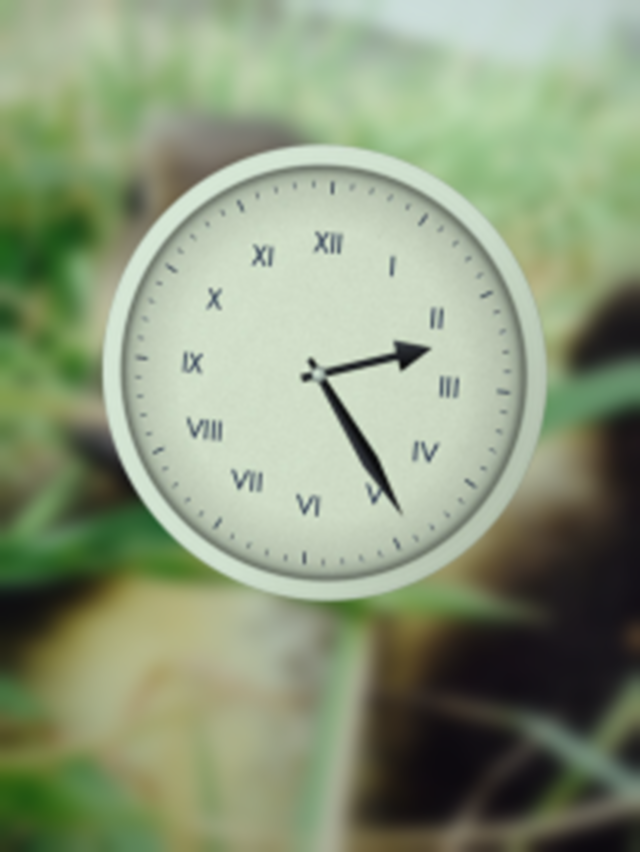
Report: 2:24
